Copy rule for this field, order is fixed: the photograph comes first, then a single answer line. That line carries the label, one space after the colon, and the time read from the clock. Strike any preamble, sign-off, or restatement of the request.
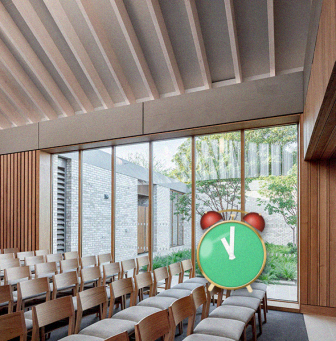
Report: 11:00
